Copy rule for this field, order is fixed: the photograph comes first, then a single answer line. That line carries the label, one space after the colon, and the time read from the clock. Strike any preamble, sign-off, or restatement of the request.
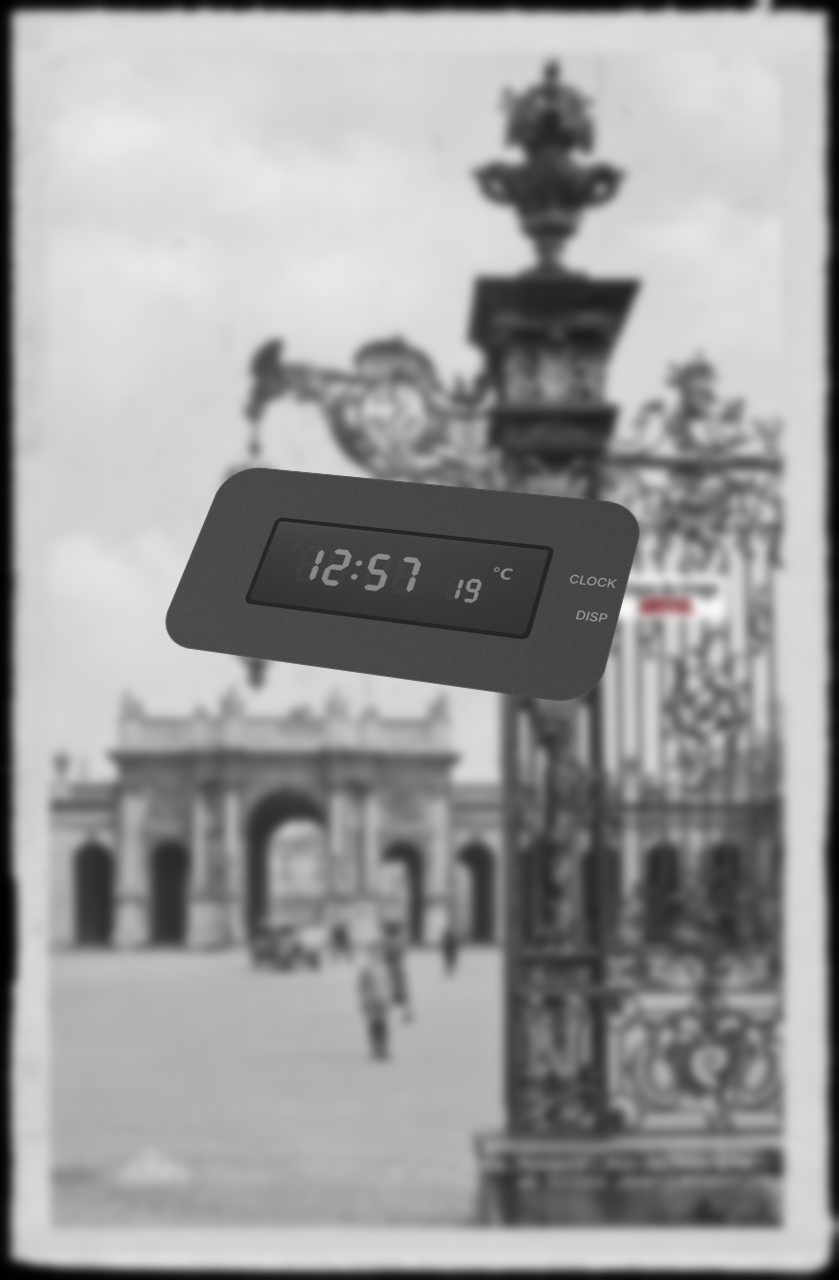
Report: 12:57
